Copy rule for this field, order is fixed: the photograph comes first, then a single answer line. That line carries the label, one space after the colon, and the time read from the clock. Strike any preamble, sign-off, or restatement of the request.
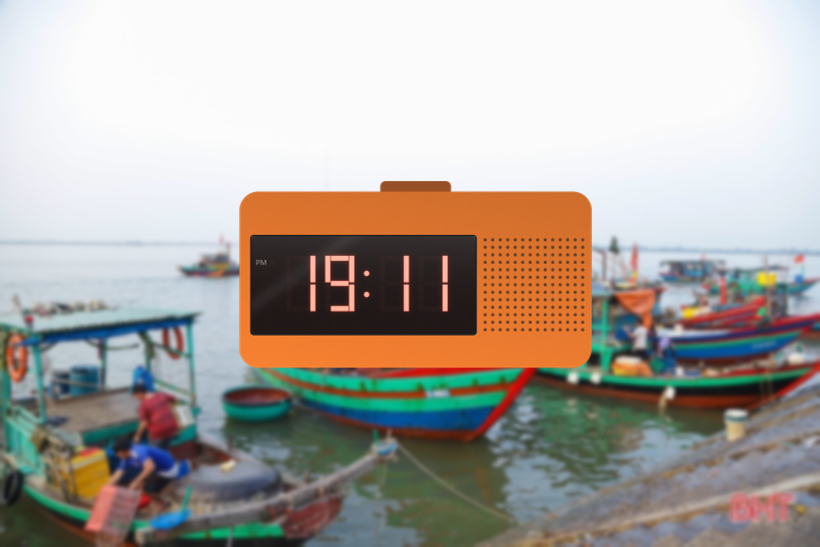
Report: 19:11
